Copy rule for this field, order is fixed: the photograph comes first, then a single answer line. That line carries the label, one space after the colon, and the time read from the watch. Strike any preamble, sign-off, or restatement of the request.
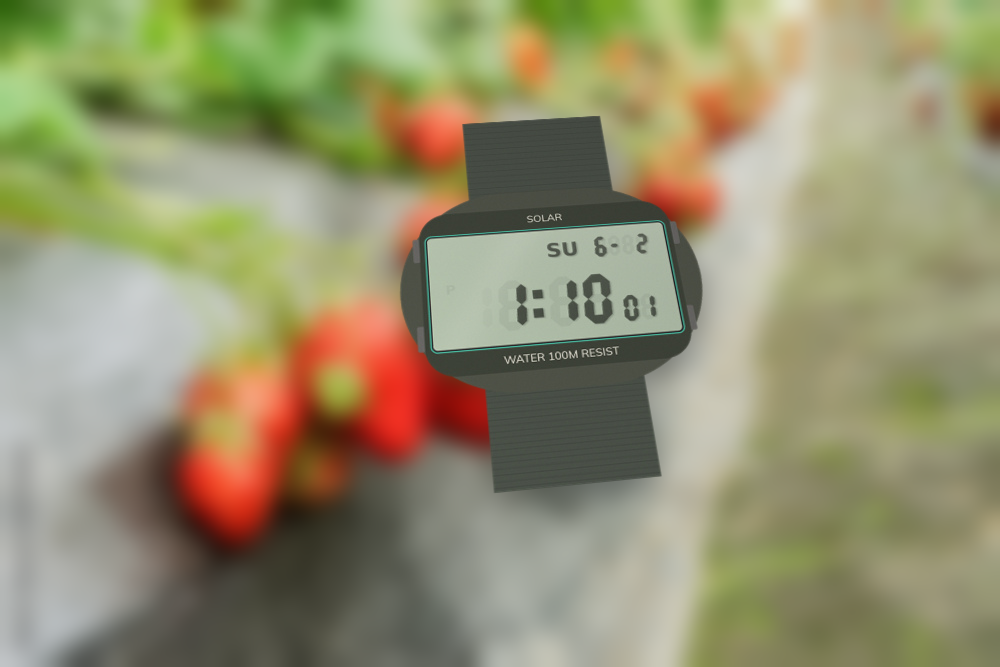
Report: 1:10:01
